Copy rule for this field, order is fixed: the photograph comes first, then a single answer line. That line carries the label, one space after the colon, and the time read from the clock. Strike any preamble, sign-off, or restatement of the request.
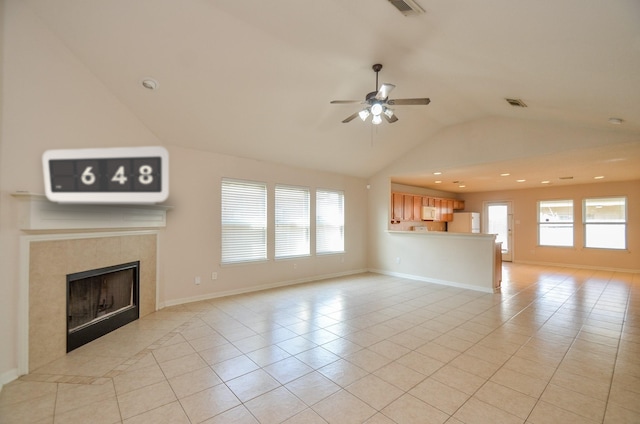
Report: 6:48
